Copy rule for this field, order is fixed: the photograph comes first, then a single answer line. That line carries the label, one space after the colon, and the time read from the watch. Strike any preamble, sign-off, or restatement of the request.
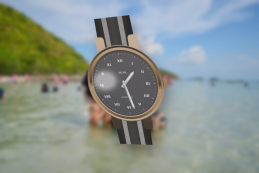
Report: 1:28
